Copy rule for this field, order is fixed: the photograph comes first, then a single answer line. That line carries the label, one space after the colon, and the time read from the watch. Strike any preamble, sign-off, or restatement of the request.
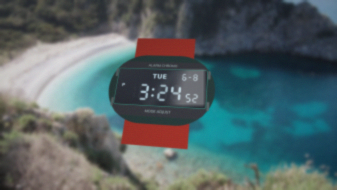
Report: 3:24
